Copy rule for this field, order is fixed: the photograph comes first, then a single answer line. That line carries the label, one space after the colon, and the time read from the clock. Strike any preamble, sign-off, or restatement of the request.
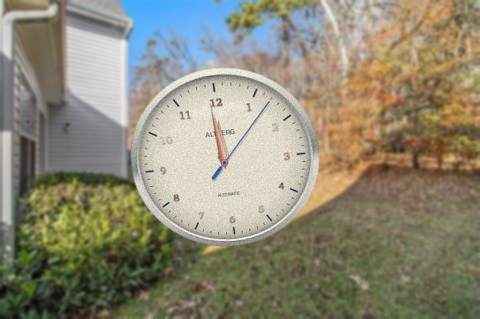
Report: 11:59:07
